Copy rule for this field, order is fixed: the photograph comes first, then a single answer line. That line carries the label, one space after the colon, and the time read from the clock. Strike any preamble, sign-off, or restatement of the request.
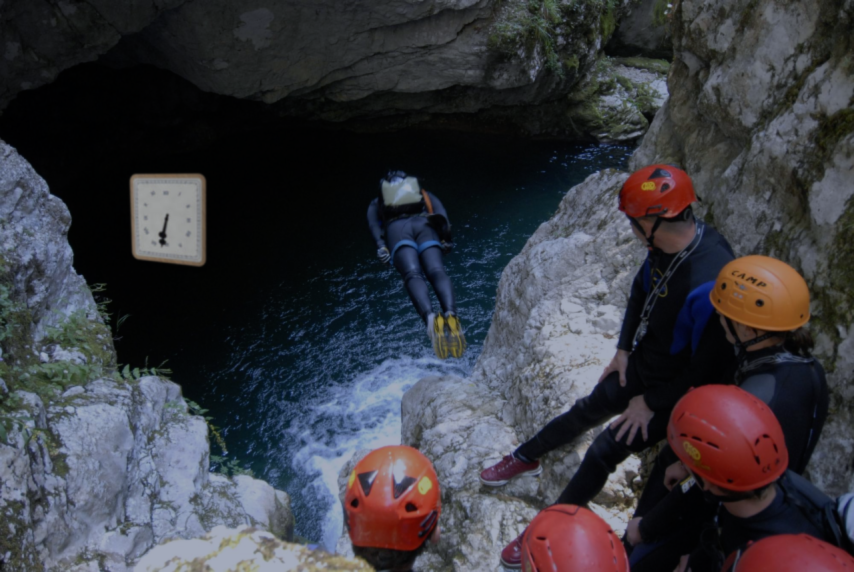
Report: 6:32
